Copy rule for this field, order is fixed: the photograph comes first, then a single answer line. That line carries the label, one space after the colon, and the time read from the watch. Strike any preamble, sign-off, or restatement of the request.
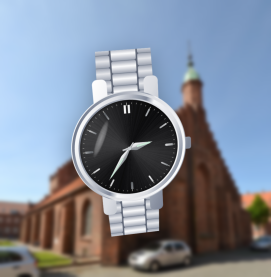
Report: 2:36
